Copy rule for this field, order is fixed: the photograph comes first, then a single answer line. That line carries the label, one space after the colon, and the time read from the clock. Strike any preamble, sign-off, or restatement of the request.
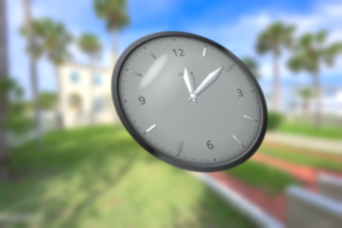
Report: 12:09
